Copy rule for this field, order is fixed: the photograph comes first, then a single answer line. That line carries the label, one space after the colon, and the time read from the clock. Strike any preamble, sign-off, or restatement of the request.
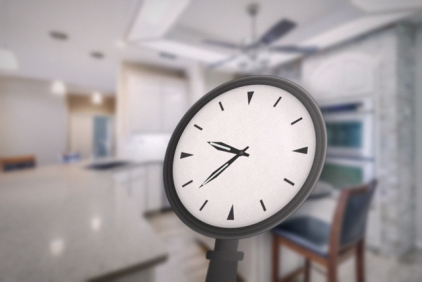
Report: 9:38
